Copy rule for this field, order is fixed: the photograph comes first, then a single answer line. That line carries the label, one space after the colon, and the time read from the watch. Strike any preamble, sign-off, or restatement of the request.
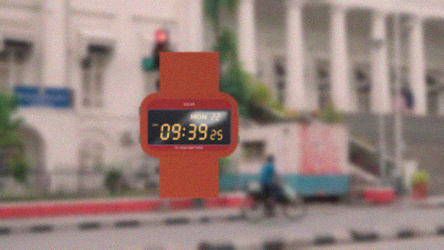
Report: 9:39:25
